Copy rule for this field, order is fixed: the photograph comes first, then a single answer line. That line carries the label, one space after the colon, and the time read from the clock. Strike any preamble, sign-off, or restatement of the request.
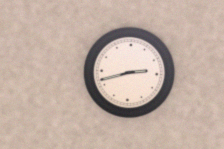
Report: 2:42
